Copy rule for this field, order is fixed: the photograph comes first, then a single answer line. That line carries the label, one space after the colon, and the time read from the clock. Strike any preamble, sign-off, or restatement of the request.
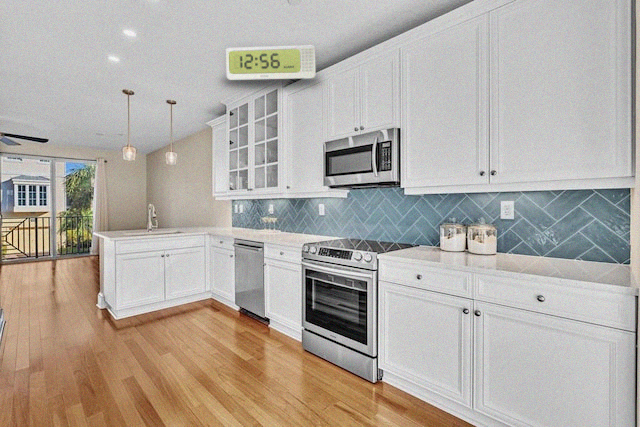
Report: 12:56
